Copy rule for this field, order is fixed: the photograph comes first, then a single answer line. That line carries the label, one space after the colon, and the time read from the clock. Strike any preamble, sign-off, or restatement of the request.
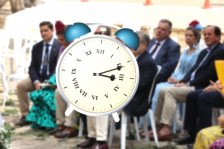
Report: 3:11
